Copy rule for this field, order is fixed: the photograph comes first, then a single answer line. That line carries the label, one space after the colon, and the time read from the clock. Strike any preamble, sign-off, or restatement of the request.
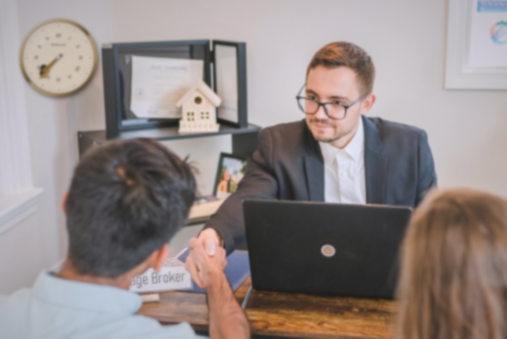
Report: 7:37
